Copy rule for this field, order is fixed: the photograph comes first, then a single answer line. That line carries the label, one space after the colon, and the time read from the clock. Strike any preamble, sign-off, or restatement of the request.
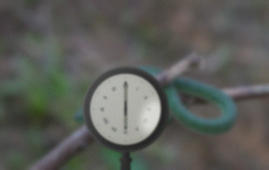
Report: 6:00
